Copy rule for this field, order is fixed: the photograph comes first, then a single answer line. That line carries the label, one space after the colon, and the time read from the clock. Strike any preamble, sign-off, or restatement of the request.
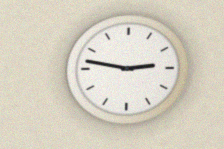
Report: 2:47
